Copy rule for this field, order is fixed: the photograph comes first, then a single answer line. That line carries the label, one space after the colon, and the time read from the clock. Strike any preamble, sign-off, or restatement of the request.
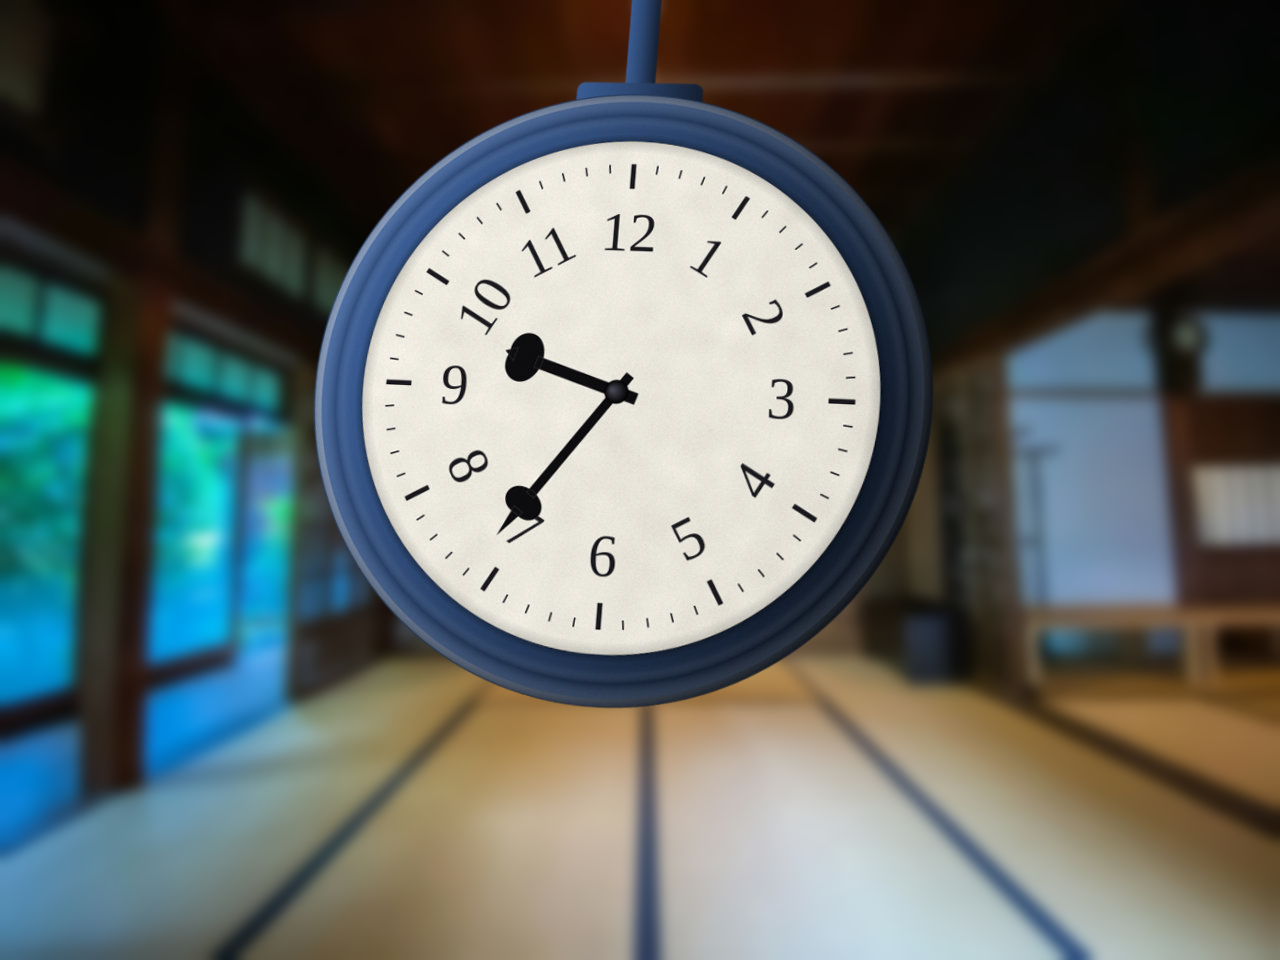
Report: 9:36
